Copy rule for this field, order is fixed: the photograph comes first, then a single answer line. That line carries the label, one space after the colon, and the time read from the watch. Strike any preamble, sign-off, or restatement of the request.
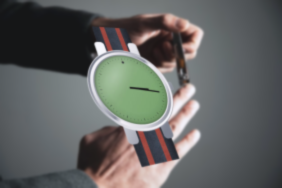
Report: 3:17
